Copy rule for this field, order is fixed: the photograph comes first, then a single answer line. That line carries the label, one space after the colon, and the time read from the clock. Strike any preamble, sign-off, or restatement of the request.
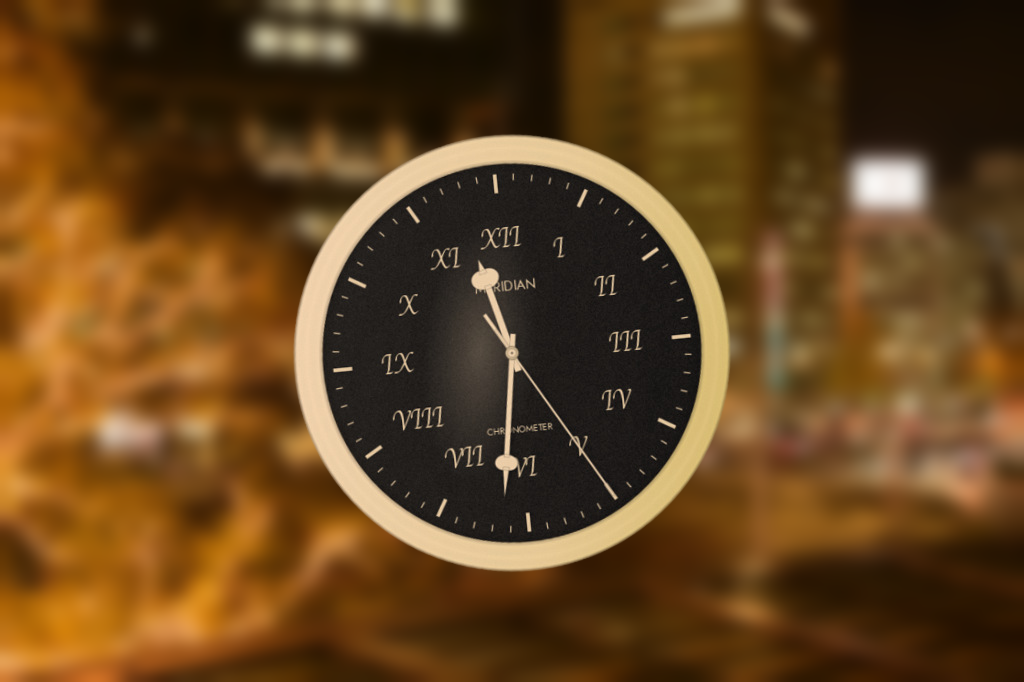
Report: 11:31:25
